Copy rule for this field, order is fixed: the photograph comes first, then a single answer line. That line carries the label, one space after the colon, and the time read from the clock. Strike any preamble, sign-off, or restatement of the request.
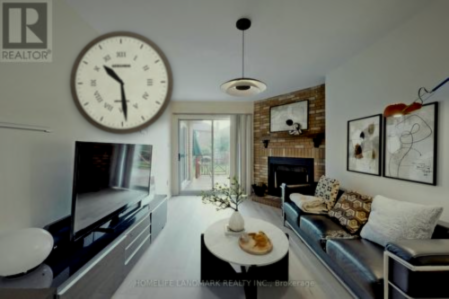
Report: 10:29
